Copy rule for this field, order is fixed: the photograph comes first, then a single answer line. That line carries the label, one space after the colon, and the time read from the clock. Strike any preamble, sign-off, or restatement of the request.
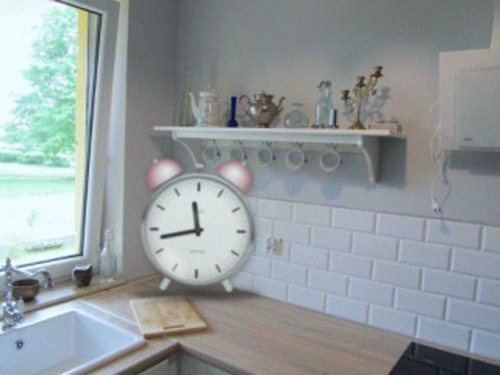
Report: 11:43
